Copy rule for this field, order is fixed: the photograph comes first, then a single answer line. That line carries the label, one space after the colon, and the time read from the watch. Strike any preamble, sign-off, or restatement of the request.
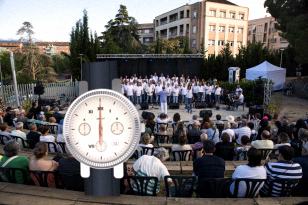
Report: 6:00
